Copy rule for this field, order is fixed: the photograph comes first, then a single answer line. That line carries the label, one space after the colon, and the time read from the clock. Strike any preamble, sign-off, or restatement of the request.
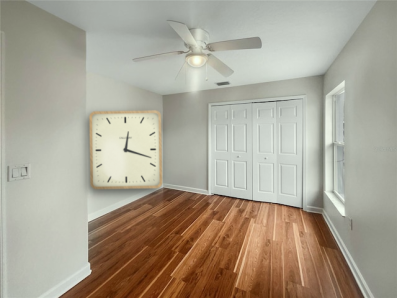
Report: 12:18
